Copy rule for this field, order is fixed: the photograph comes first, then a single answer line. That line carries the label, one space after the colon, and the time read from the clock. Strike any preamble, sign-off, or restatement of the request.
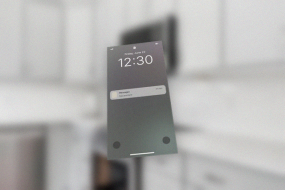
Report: 12:30
